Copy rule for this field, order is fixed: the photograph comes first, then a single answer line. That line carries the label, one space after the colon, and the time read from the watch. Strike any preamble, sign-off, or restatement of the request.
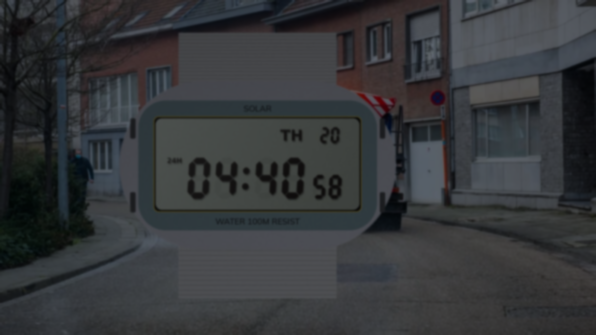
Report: 4:40:58
